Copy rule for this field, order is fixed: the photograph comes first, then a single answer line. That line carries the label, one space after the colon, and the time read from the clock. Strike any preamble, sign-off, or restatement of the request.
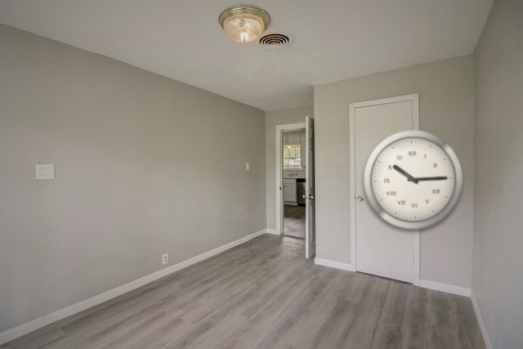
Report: 10:15
